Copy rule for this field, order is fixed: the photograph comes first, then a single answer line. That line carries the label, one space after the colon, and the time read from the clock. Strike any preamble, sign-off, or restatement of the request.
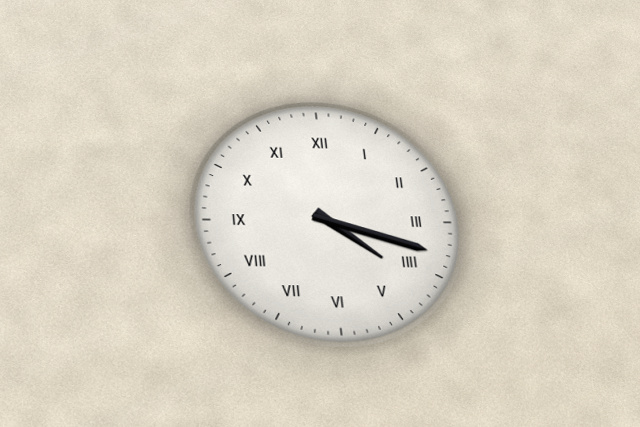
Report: 4:18
